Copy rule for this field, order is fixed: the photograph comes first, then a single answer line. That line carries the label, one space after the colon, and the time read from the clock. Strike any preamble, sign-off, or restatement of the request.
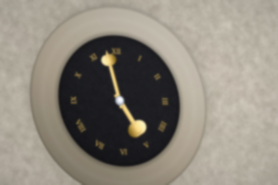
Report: 4:58
